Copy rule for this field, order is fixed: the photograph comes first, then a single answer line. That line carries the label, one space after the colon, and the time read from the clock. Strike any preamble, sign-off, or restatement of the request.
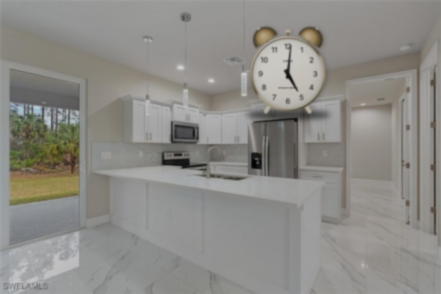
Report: 5:01
